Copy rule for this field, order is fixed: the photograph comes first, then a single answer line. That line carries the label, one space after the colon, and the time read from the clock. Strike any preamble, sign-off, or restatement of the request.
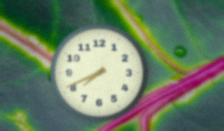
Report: 7:41
